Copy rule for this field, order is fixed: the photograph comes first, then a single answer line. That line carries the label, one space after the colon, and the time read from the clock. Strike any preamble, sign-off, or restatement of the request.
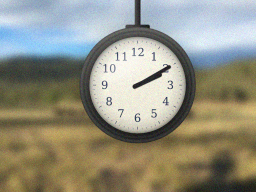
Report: 2:10
